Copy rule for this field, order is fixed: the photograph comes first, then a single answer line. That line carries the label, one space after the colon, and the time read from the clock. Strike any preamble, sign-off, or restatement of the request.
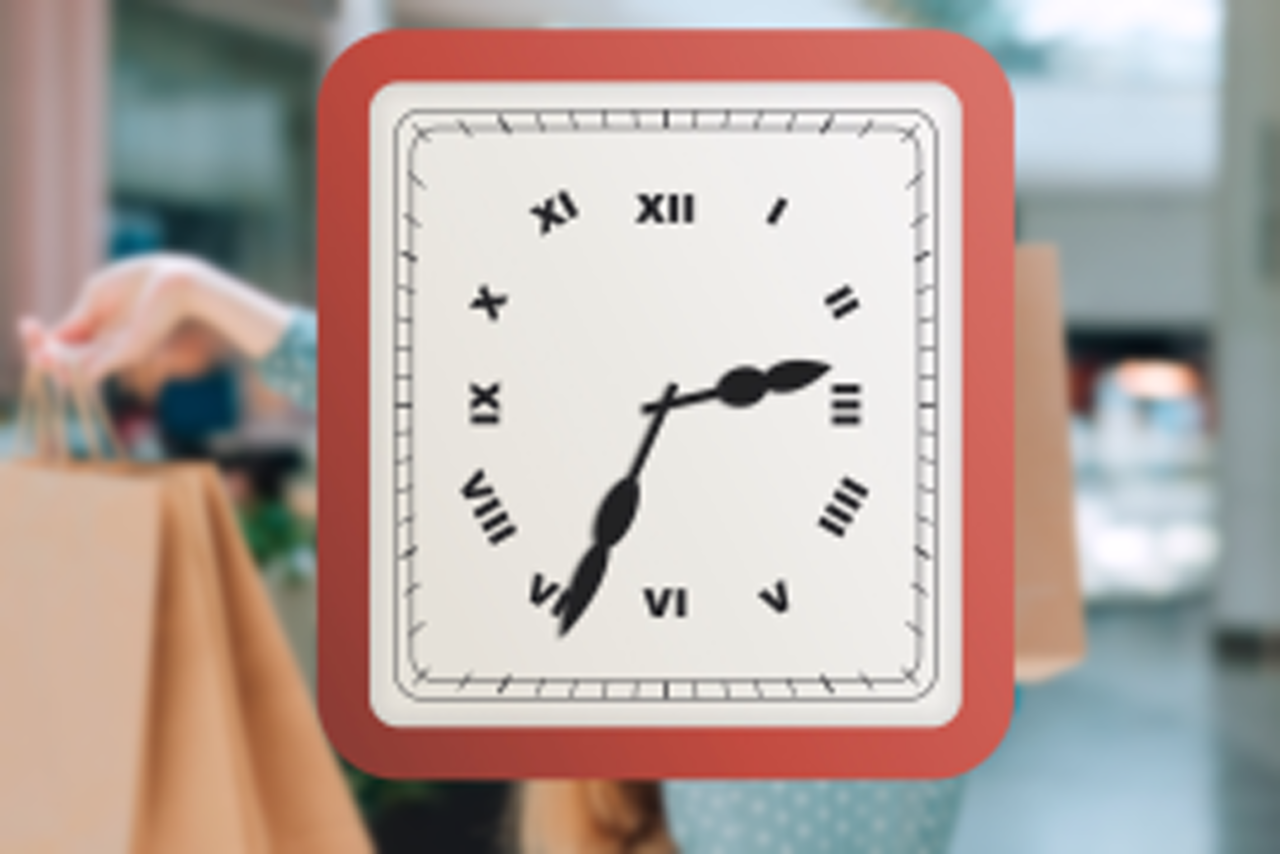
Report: 2:34
